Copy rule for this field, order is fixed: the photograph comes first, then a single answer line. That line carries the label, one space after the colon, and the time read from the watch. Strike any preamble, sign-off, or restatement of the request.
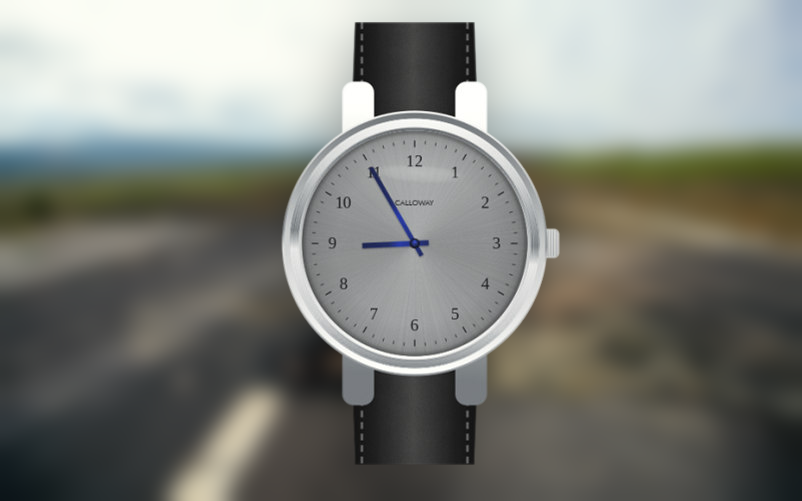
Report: 8:55
